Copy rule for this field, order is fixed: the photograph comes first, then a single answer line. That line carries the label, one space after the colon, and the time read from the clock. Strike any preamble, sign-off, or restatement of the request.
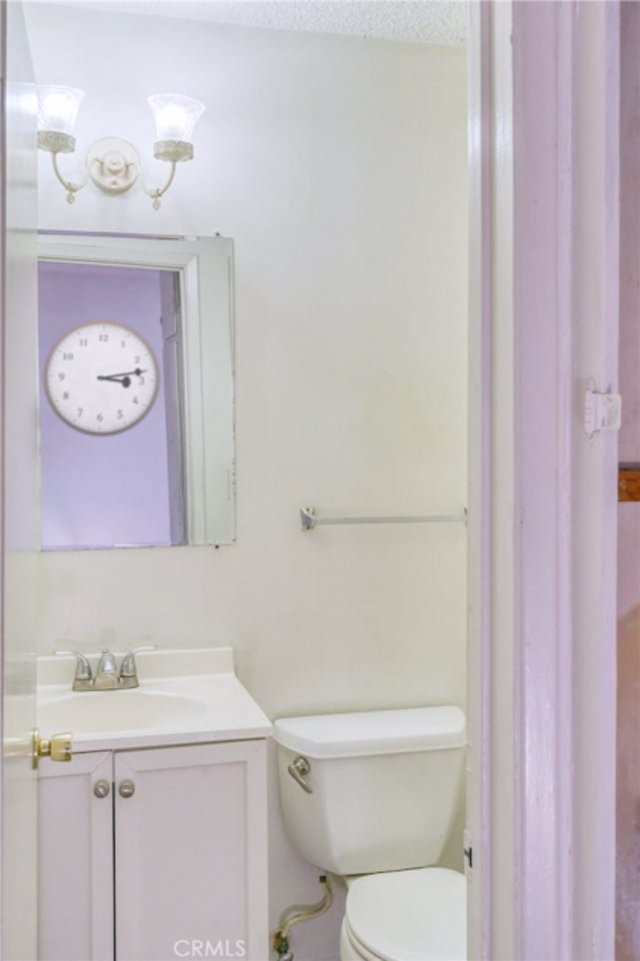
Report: 3:13
